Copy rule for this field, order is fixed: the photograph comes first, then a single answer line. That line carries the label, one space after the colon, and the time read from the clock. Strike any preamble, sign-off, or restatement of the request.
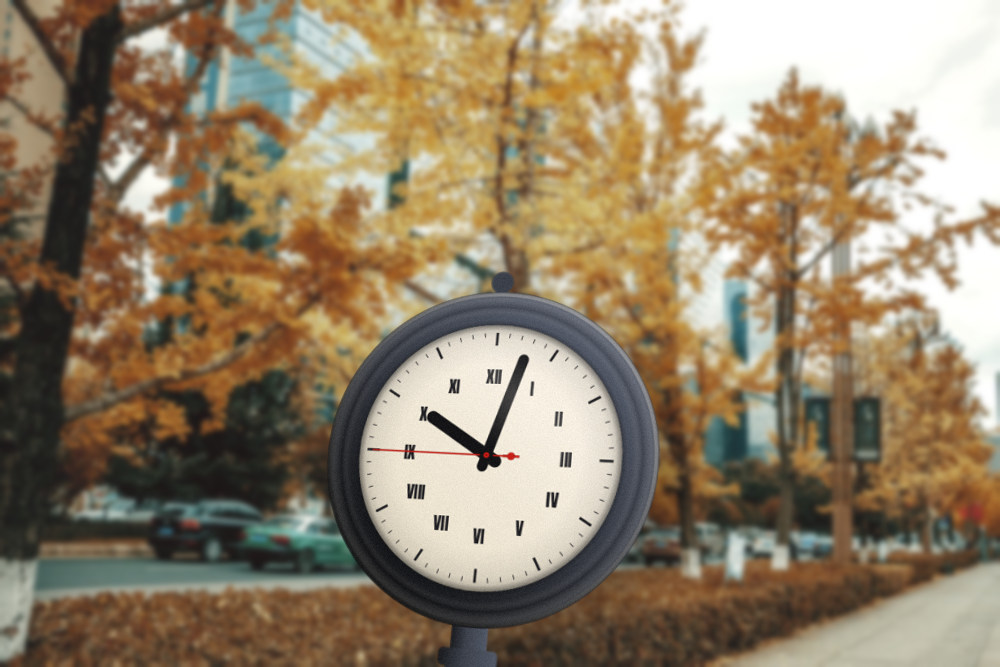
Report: 10:02:45
